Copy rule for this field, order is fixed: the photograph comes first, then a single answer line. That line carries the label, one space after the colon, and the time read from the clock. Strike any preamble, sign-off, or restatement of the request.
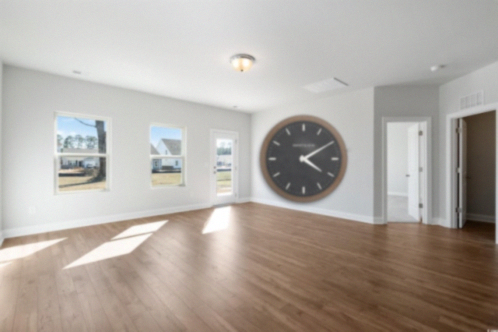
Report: 4:10
